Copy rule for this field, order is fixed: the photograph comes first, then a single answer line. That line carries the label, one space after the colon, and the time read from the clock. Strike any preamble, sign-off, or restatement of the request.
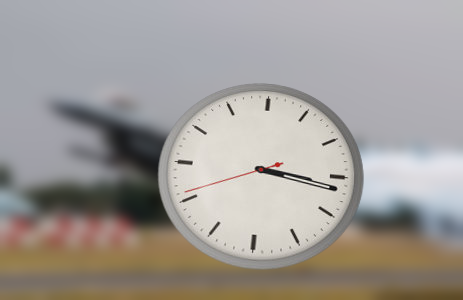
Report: 3:16:41
